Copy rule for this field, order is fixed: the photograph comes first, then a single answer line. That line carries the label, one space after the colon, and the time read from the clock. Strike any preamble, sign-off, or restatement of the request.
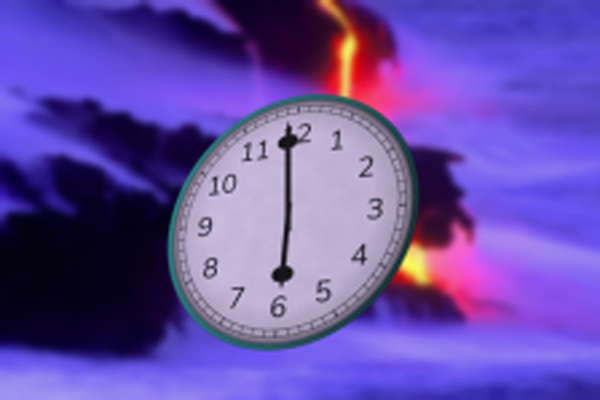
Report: 5:59
